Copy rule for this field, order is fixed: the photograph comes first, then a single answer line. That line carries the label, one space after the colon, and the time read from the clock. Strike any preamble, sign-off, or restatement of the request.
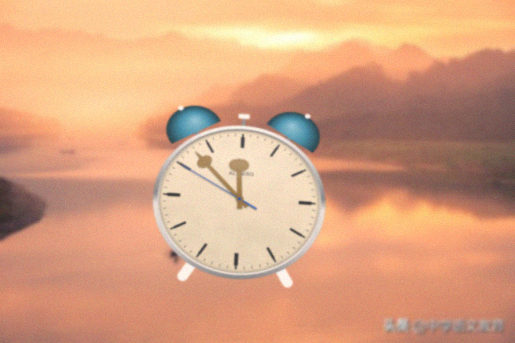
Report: 11:52:50
